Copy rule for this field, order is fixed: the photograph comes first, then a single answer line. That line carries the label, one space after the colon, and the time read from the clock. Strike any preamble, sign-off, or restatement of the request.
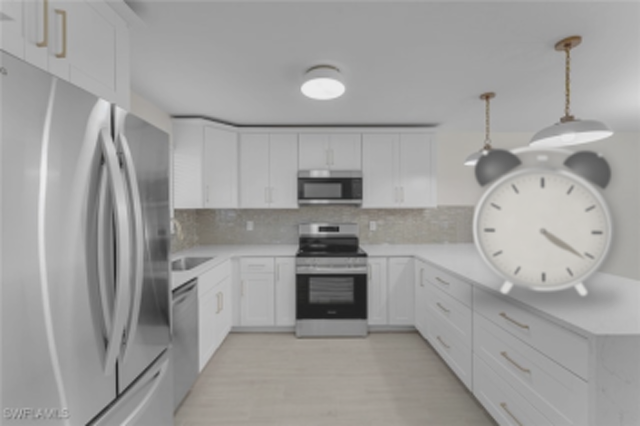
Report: 4:21
